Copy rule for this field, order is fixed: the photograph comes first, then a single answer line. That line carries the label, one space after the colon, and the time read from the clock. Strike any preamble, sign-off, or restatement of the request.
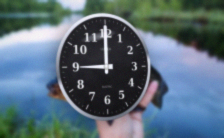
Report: 9:00
